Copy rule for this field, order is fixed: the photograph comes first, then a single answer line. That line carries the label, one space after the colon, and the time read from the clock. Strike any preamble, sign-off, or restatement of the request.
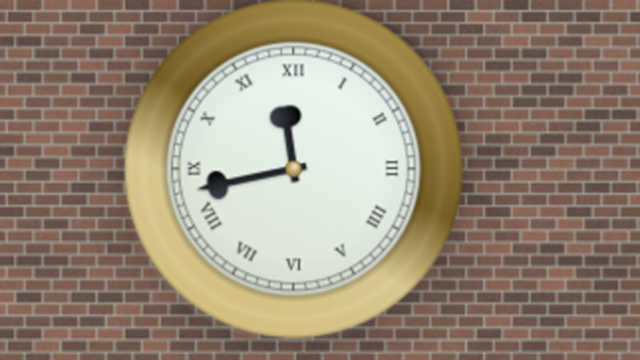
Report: 11:43
